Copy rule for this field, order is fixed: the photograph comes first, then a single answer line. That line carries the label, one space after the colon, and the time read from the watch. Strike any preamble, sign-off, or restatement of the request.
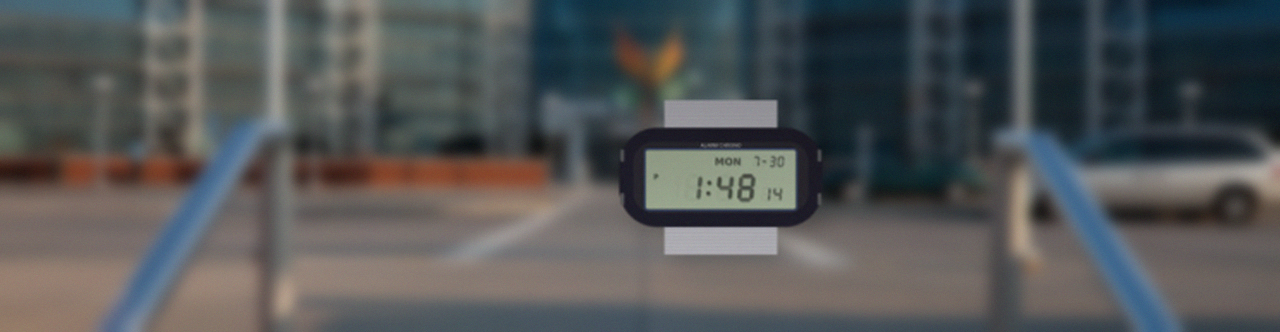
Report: 1:48:14
